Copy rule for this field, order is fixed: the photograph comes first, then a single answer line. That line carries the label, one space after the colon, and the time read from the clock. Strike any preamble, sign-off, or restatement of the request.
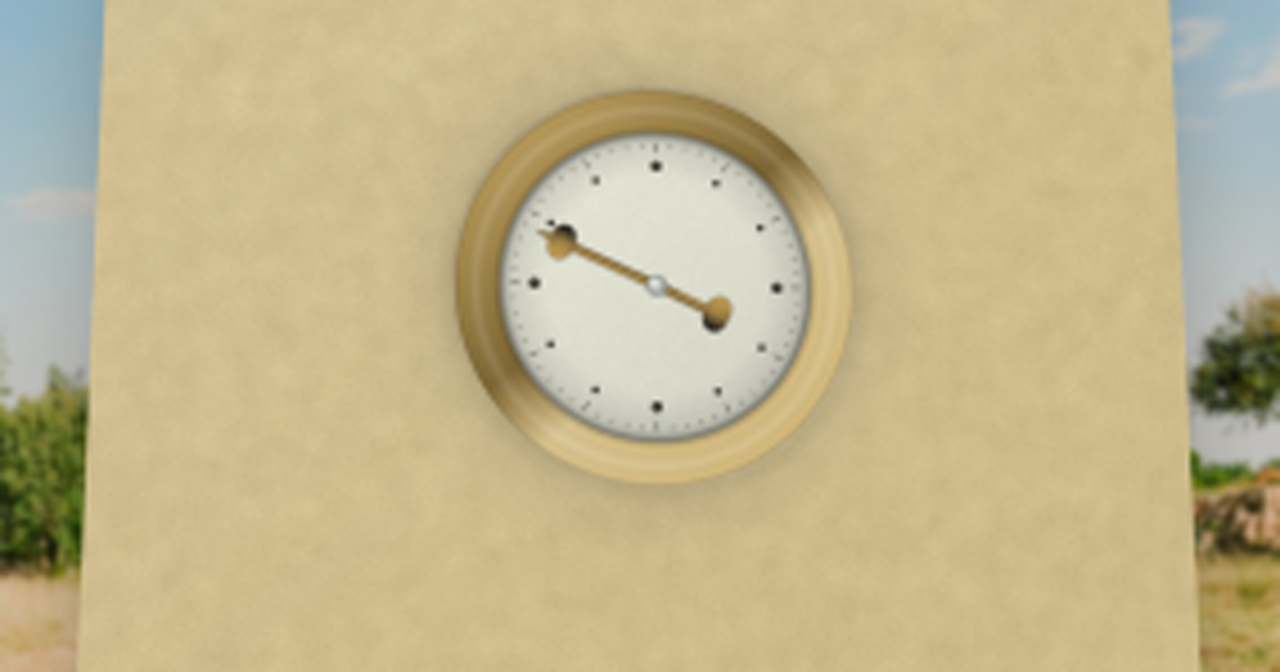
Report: 3:49
